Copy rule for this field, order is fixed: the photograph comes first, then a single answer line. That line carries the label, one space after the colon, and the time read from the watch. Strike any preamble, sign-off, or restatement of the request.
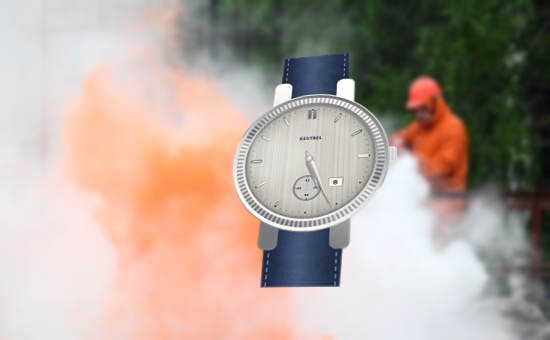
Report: 5:26
